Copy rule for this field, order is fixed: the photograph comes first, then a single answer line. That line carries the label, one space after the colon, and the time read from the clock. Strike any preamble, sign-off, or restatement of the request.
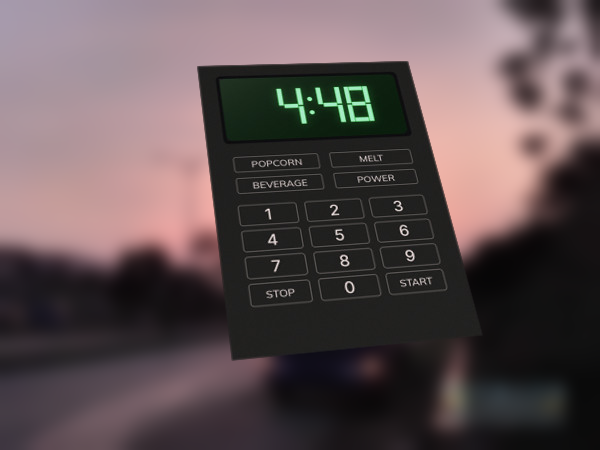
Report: 4:48
